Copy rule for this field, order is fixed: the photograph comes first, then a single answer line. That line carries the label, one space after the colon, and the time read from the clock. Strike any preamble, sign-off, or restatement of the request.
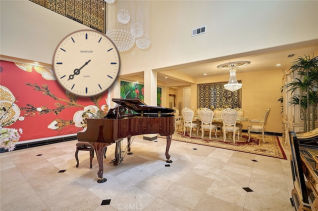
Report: 7:38
